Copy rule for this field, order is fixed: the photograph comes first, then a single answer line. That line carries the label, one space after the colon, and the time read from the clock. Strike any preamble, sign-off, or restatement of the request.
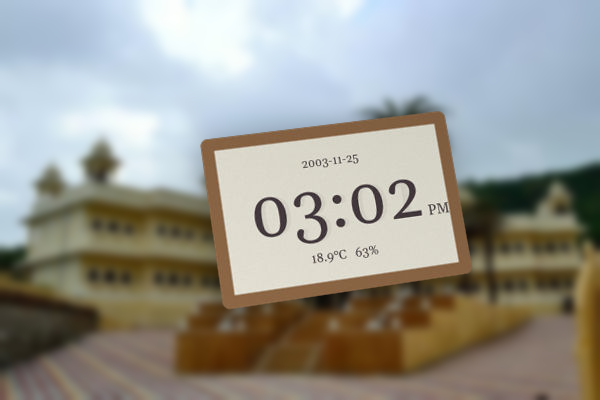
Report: 3:02
